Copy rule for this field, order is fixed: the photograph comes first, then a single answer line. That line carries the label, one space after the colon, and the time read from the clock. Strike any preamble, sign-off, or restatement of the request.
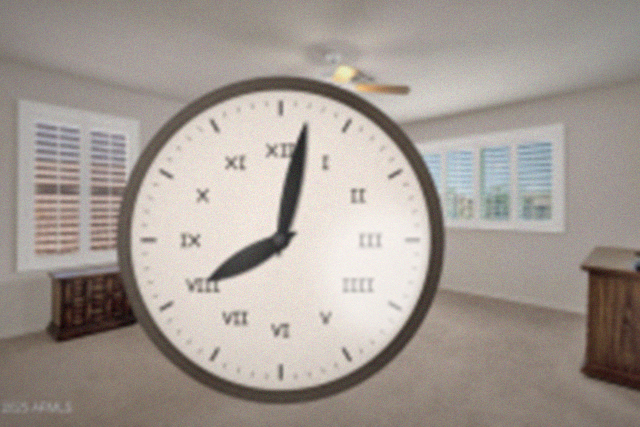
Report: 8:02
